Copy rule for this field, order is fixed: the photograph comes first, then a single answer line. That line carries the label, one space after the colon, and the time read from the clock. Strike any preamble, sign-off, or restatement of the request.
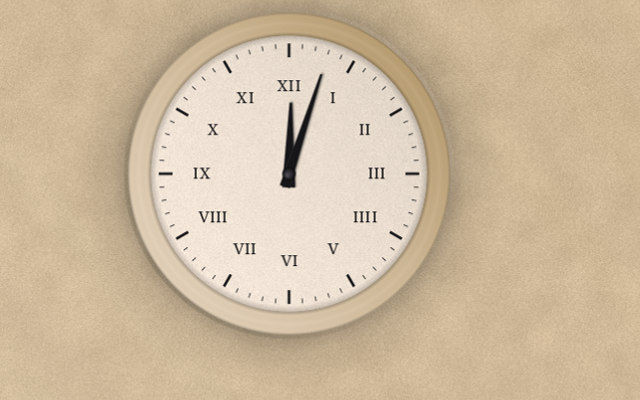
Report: 12:03
